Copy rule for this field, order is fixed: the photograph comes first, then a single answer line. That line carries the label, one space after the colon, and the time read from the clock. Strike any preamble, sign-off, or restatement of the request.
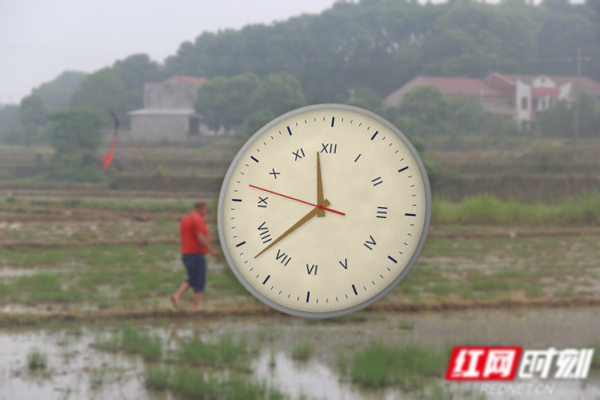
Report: 11:37:47
